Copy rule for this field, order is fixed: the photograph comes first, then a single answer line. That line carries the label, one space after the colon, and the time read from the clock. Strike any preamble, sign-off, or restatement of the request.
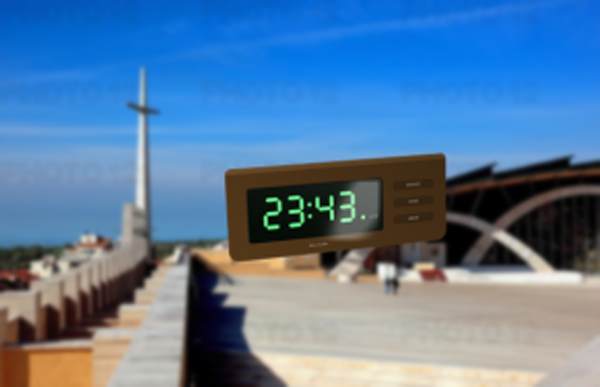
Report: 23:43
